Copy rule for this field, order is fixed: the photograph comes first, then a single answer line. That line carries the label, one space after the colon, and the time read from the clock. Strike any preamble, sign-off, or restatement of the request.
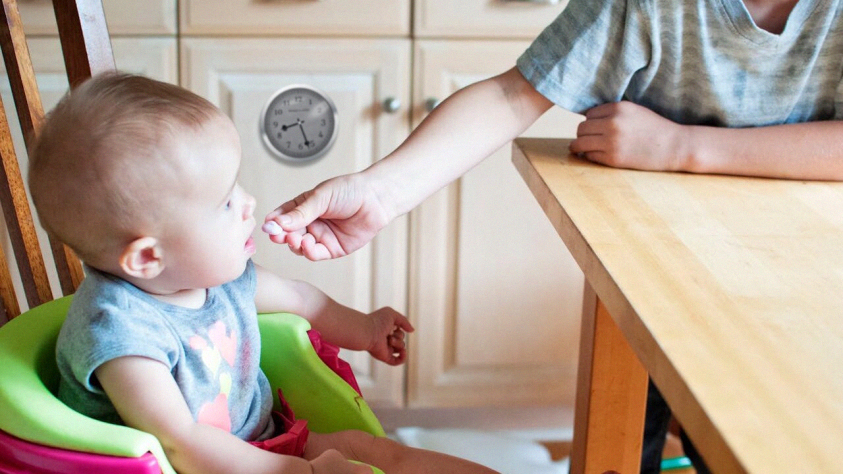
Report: 8:27
